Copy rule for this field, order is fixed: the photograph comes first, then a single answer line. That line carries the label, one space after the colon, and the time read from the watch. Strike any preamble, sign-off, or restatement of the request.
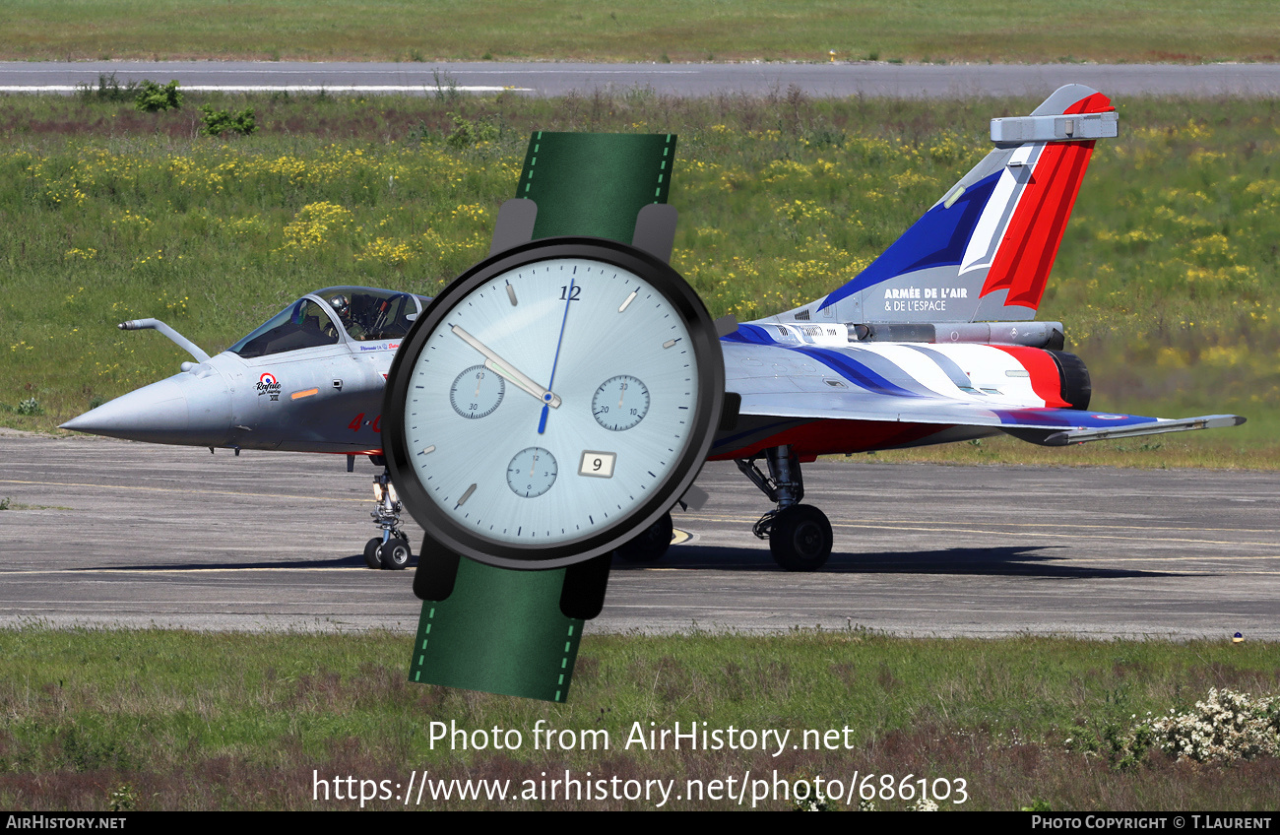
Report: 9:50
